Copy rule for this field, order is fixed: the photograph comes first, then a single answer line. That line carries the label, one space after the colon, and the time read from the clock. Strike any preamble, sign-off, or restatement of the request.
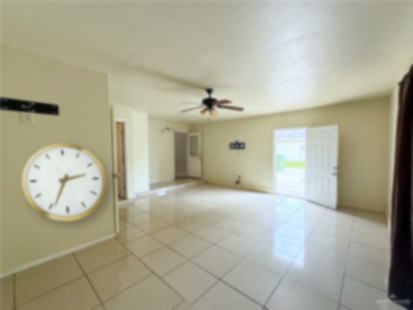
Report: 2:34
